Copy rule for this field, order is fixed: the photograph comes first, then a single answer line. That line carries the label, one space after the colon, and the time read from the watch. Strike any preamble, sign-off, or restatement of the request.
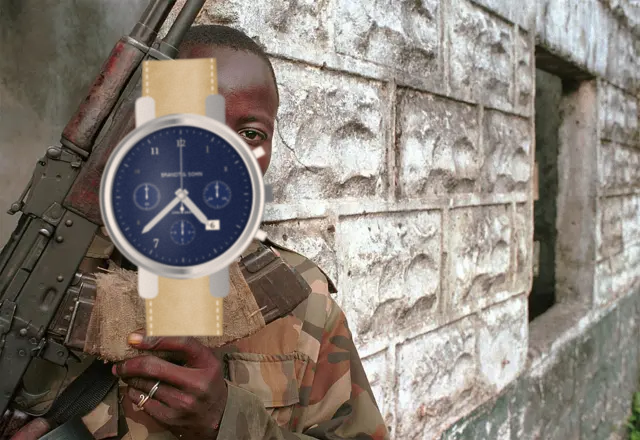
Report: 4:38
